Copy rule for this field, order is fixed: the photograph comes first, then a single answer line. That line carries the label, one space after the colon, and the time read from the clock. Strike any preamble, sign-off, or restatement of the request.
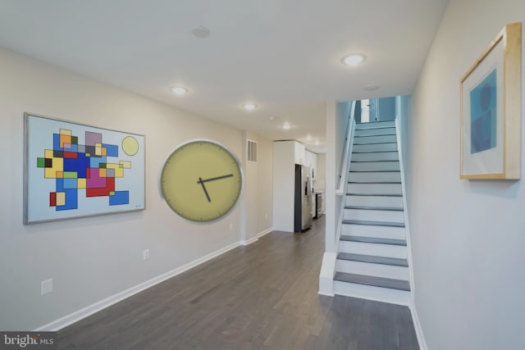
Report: 5:13
